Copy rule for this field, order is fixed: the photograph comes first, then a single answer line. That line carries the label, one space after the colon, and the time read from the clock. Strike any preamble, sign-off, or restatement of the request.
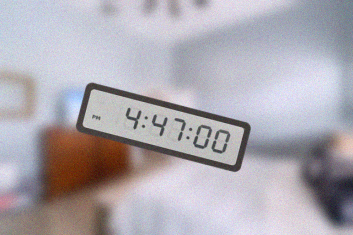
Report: 4:47:00
